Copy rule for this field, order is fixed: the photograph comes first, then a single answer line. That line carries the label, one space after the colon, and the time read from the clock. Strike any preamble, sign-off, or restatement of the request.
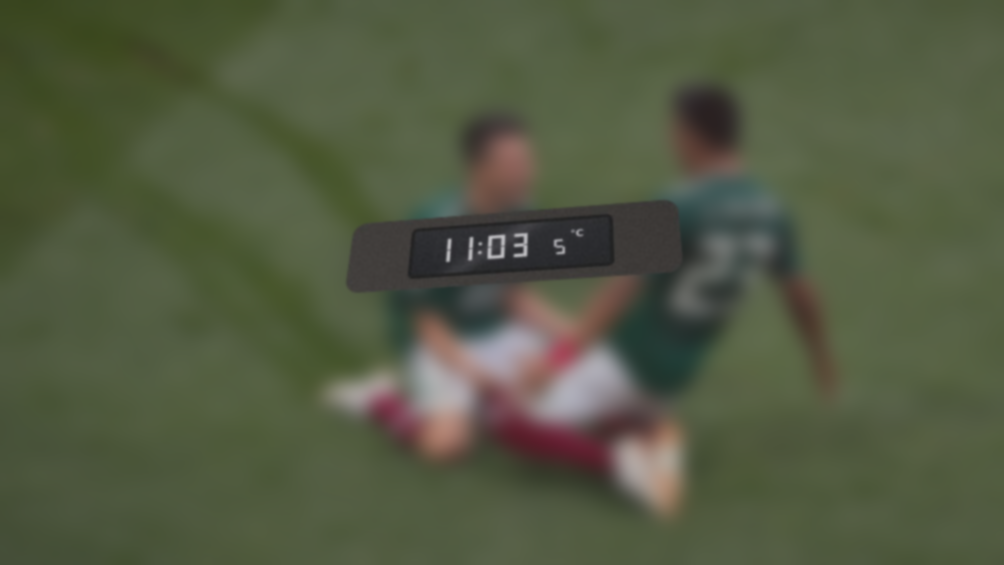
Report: 11:03
